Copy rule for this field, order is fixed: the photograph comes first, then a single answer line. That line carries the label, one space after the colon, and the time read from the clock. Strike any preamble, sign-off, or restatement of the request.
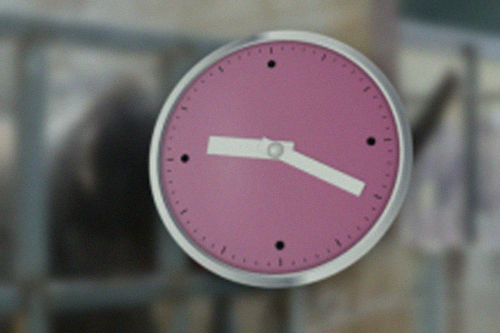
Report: 9:20
